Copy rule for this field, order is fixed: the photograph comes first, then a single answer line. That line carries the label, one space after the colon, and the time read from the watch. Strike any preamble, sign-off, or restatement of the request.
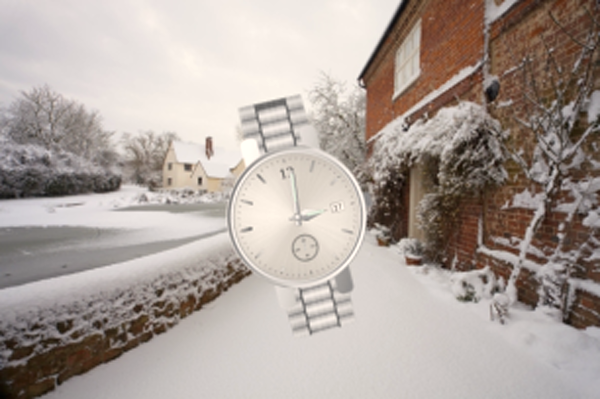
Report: 3:01
